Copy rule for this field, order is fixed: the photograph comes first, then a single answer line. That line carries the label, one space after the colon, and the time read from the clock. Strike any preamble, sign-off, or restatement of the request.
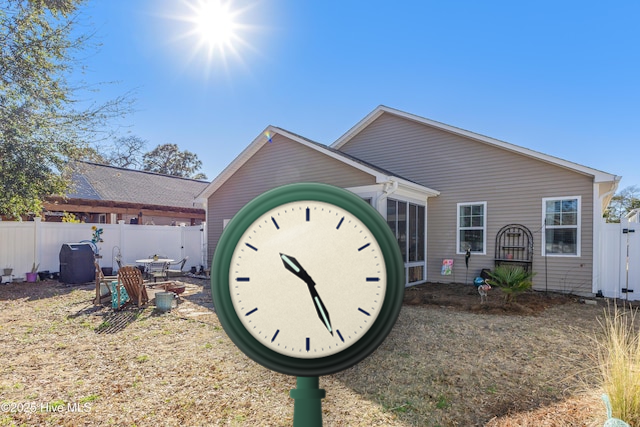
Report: 10:26
